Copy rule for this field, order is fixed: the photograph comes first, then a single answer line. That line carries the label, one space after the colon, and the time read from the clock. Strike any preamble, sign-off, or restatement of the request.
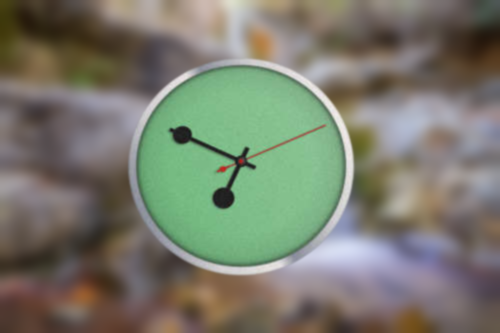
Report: 6:49:11
